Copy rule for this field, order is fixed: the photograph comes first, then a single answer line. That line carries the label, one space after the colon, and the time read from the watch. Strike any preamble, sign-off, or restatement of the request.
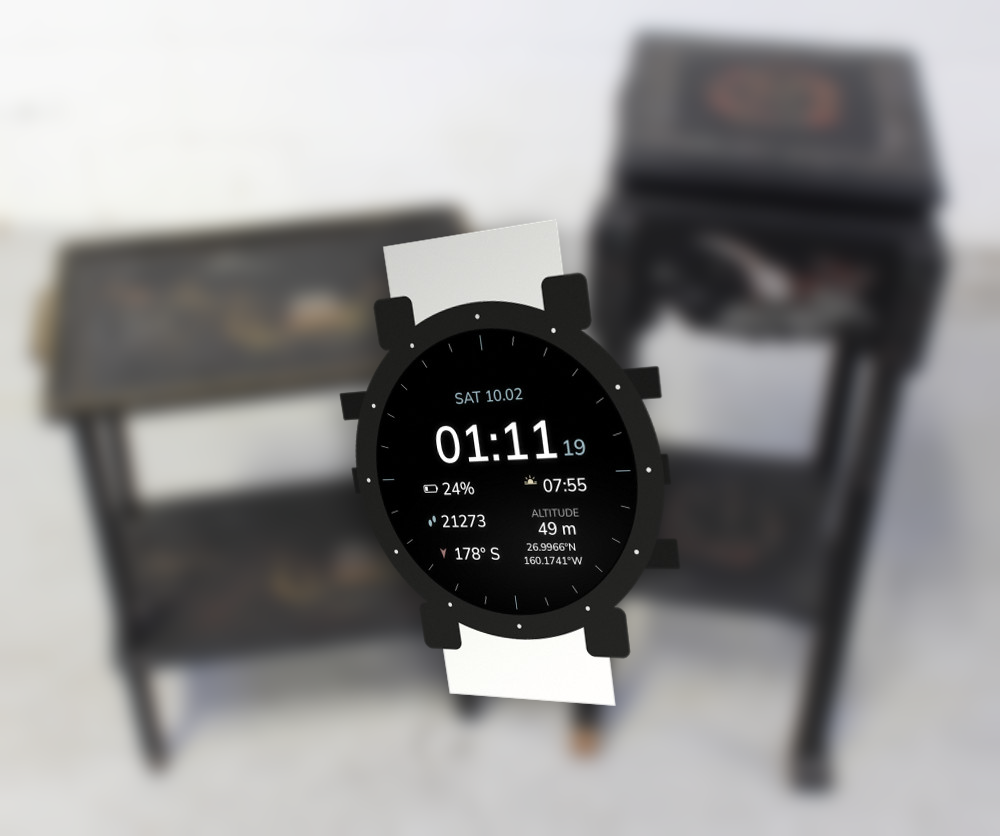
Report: 1:11:19
